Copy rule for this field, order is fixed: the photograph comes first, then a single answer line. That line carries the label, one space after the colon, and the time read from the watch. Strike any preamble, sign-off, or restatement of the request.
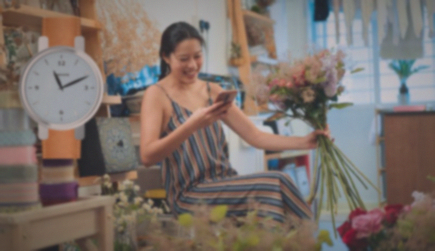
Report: 11:11
